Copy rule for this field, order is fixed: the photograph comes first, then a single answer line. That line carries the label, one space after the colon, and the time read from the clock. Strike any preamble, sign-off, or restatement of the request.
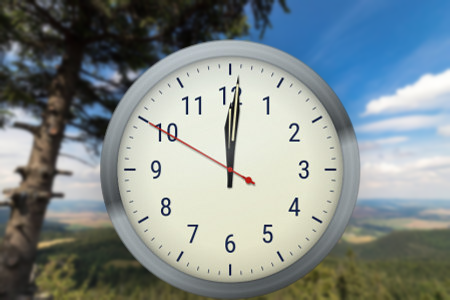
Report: 12:00:50
